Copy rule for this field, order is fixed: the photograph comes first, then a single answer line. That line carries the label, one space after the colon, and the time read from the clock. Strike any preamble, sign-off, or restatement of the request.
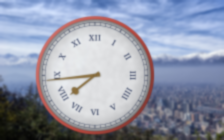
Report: 7:44
